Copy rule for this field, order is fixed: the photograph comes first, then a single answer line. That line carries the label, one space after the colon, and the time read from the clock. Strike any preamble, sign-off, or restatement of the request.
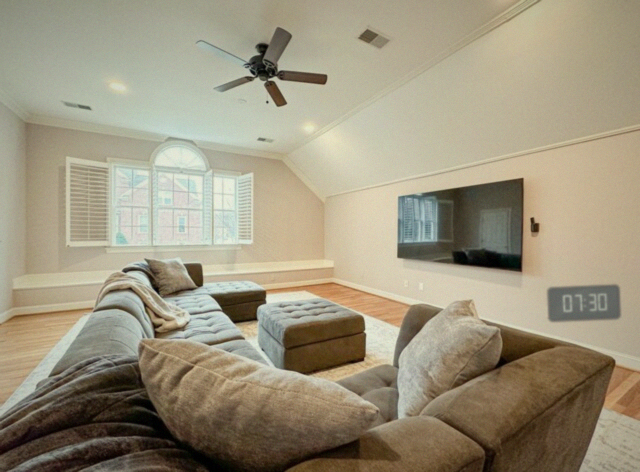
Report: 7:30
